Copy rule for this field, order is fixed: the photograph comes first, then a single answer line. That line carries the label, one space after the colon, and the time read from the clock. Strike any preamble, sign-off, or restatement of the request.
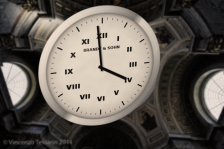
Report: 3:59
